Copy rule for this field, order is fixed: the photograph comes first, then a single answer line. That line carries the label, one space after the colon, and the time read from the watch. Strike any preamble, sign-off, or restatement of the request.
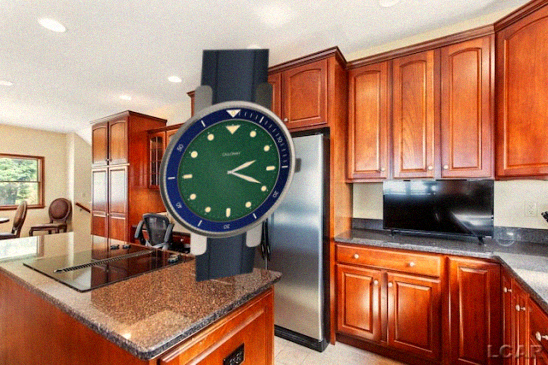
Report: 2:19
